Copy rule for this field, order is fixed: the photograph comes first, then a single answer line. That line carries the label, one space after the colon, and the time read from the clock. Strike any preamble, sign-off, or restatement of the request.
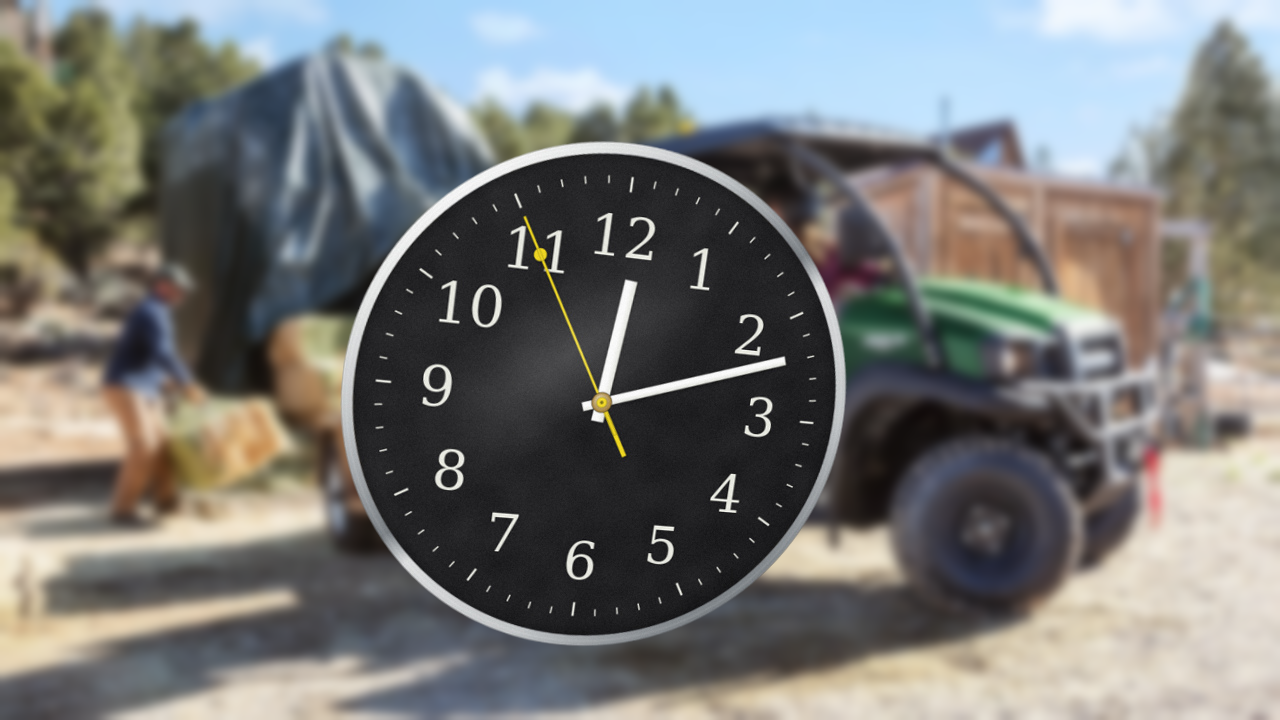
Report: 12:11:55
